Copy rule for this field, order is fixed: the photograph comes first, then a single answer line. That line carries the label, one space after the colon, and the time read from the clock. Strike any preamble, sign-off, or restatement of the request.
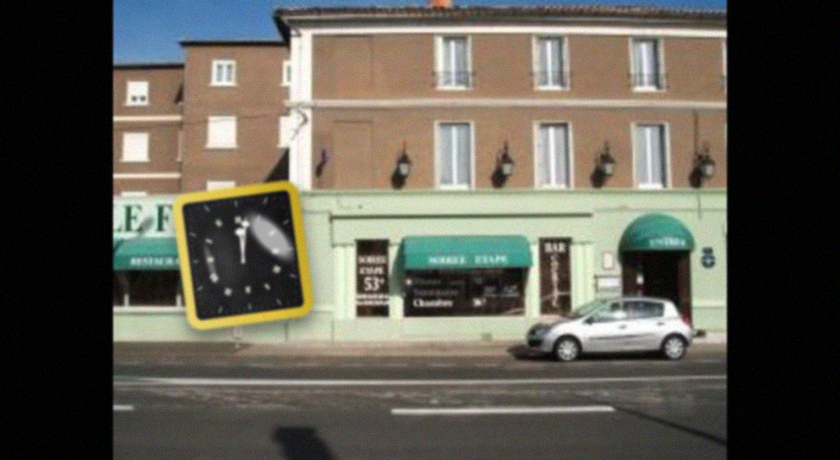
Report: 12:02
